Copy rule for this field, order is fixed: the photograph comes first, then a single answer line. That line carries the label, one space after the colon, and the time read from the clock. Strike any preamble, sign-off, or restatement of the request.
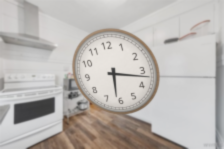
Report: 6:17
